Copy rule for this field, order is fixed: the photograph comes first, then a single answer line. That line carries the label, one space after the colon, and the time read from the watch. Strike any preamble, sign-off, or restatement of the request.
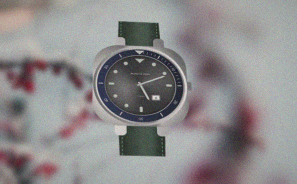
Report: 5:11
